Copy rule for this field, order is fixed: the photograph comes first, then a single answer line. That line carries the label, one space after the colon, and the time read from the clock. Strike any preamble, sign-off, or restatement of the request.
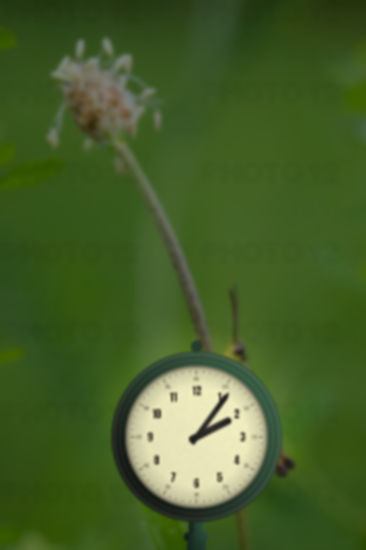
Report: 2:06
